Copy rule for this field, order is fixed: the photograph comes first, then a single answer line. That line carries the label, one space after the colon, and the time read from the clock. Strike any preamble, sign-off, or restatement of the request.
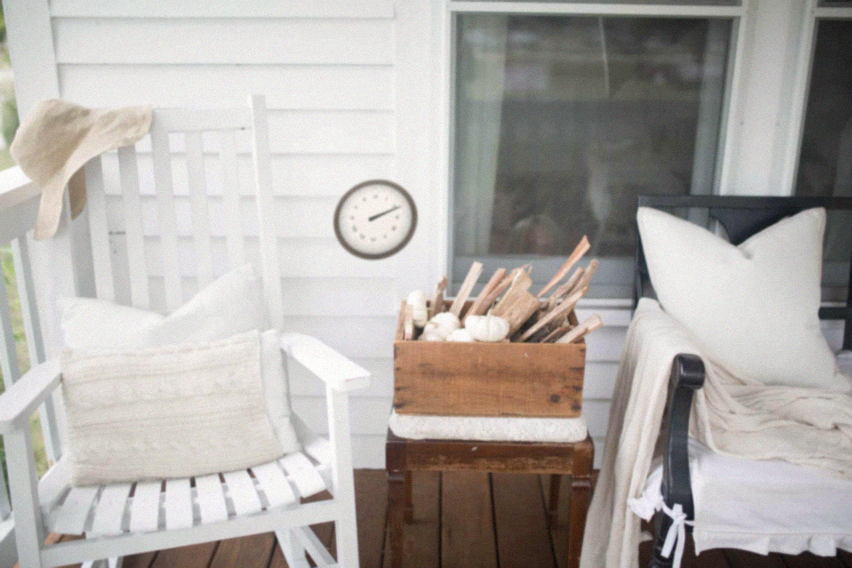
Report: 2:11
